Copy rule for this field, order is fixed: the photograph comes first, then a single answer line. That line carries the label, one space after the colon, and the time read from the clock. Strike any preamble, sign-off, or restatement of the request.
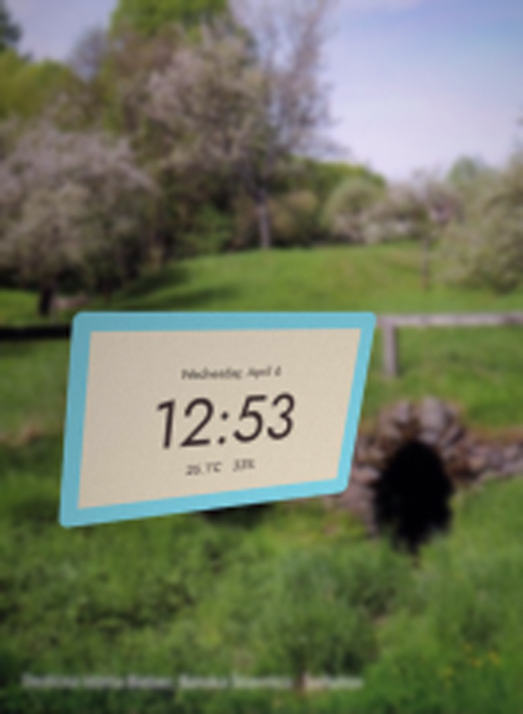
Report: 12:53
